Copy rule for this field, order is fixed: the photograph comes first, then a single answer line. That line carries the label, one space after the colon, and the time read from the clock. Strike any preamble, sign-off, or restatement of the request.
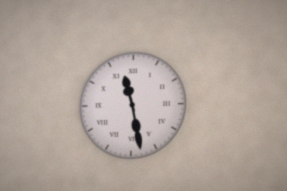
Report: 11:28
